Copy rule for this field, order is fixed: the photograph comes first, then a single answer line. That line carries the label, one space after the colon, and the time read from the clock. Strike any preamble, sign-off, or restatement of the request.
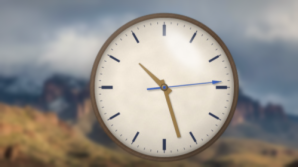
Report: 10:27:14
